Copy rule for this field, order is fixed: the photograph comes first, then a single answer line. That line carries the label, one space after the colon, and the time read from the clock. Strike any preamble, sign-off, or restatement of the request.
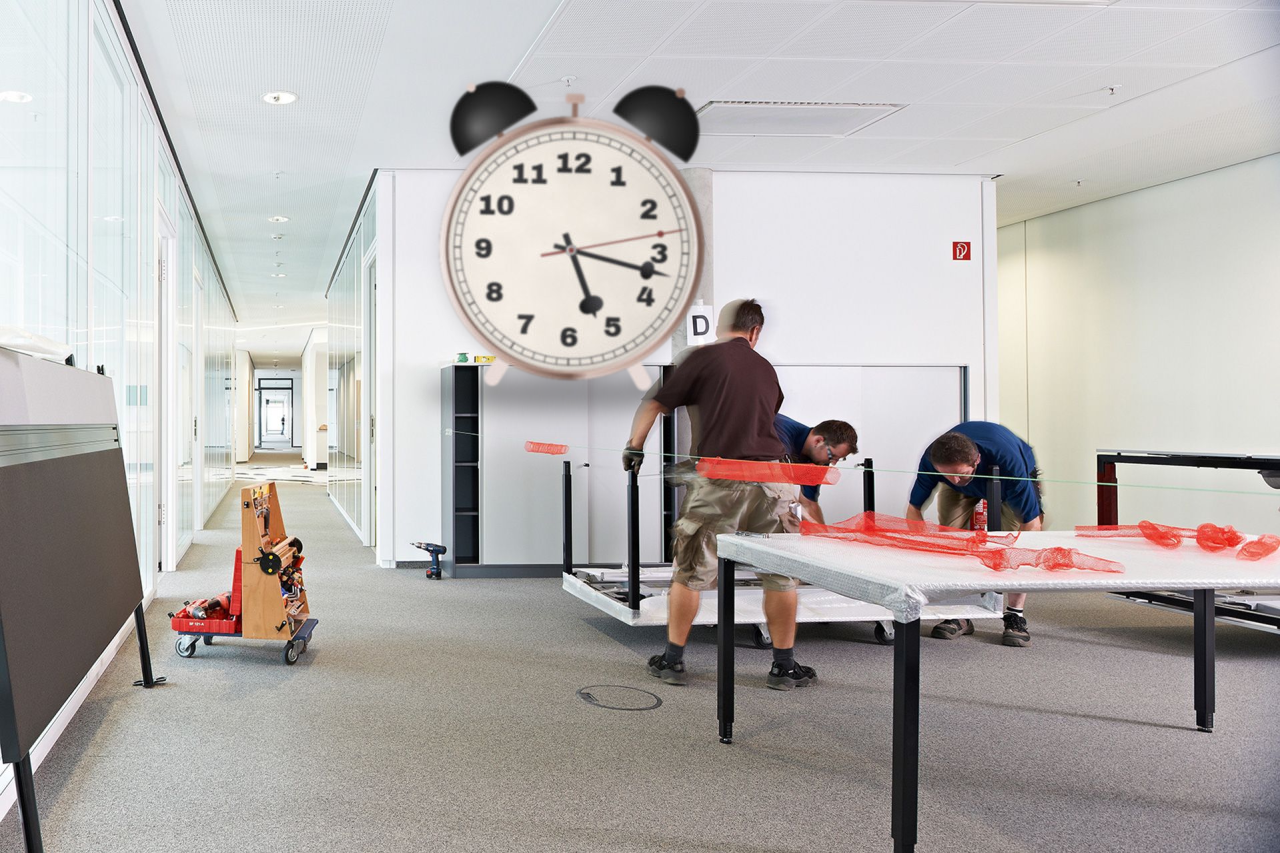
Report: 5:17:13
